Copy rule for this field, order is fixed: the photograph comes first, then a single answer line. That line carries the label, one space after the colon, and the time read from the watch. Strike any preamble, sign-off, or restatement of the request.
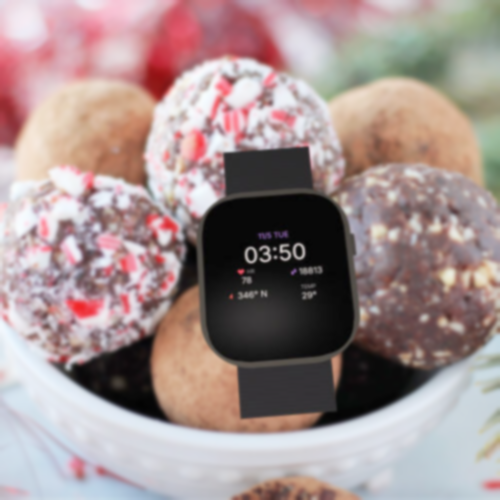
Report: 3:50
